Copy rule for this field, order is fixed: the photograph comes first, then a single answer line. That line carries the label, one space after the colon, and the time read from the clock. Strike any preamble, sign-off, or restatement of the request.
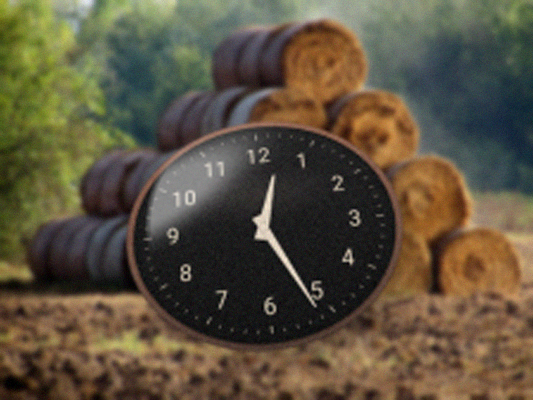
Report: 12:26
